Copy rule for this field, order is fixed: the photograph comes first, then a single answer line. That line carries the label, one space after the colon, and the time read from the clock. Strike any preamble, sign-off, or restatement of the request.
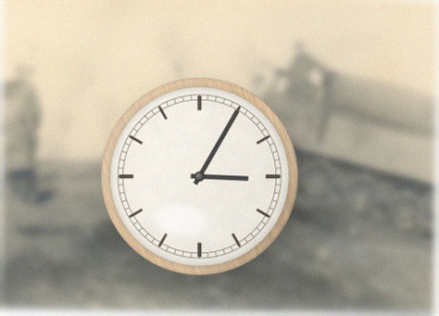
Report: 3:05
